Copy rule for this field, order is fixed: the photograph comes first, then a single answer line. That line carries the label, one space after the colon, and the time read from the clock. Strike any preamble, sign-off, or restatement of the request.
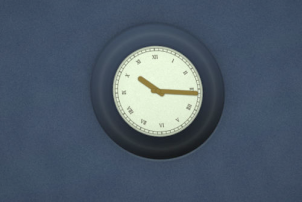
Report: 10:16
